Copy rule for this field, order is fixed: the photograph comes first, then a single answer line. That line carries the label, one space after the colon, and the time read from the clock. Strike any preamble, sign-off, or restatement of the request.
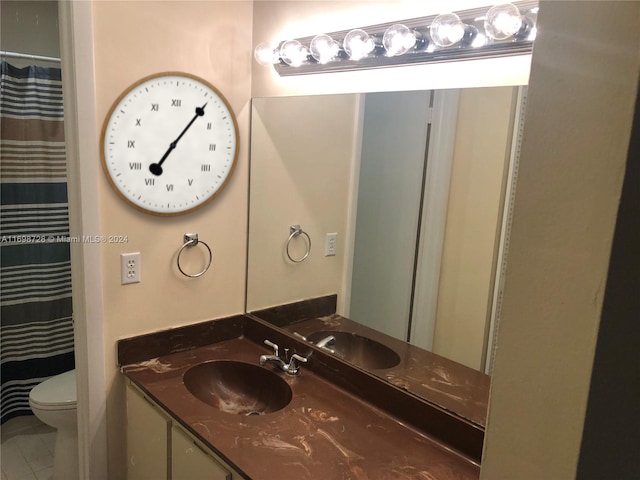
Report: 7:06
